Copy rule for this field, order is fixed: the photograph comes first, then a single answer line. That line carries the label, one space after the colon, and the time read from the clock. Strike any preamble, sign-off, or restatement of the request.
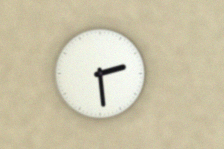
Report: 2:29
